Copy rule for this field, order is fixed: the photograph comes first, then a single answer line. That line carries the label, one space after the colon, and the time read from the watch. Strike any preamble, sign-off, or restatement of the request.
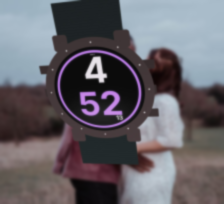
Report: 4:52
